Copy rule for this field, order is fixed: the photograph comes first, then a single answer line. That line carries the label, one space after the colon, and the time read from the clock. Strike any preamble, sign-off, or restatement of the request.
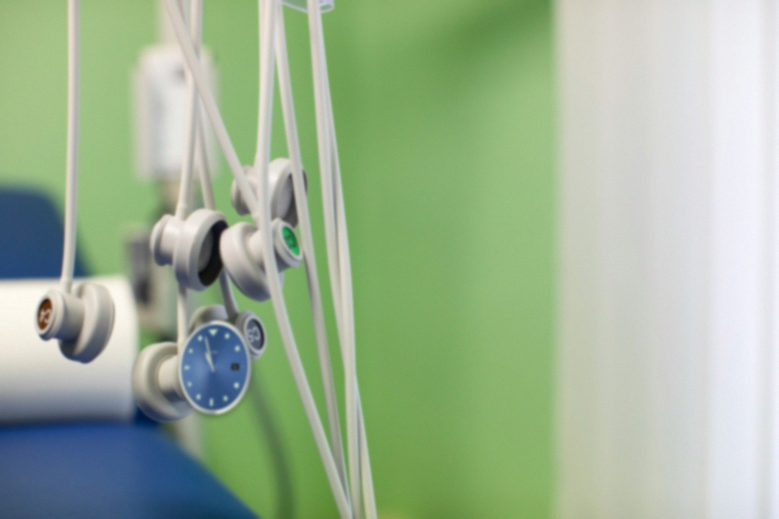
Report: 10:57
